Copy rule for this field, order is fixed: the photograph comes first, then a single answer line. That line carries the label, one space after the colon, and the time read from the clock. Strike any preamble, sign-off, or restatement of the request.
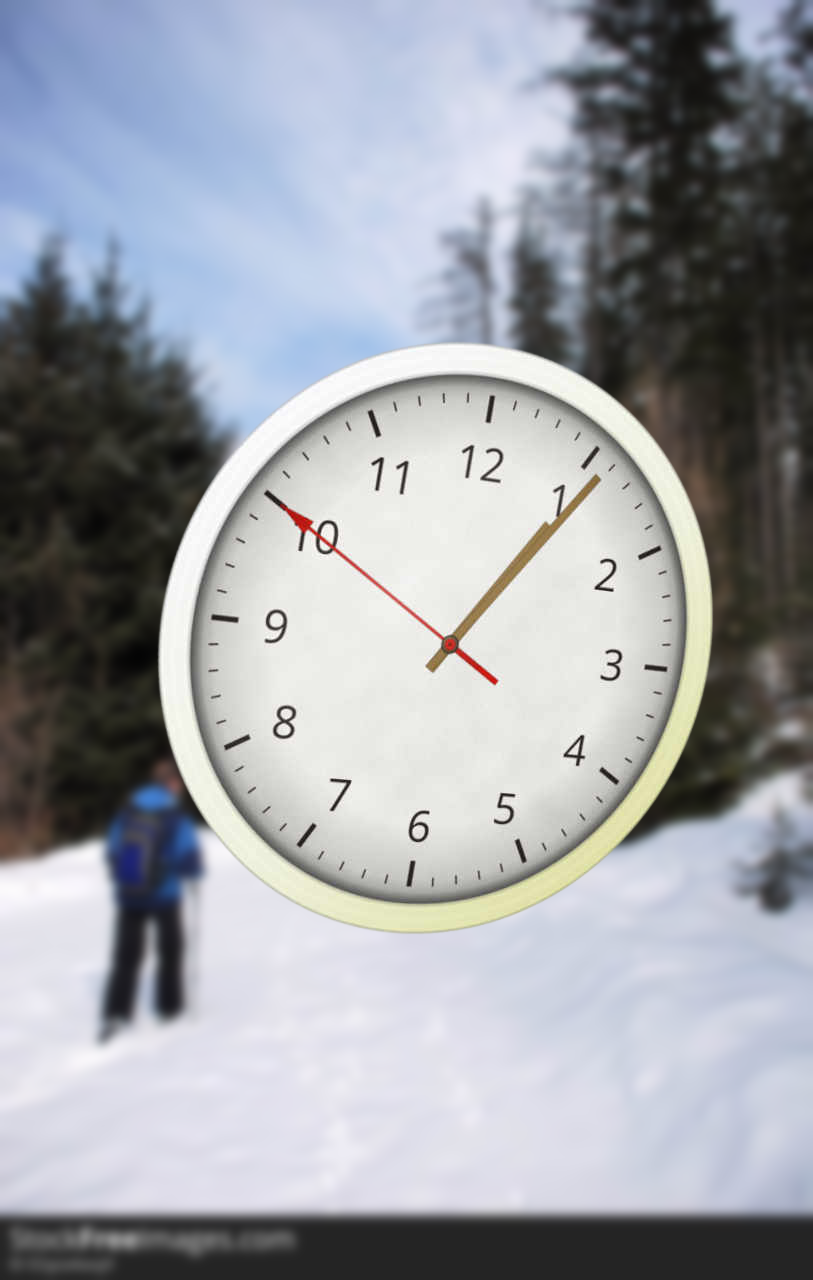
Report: 1:05:50
